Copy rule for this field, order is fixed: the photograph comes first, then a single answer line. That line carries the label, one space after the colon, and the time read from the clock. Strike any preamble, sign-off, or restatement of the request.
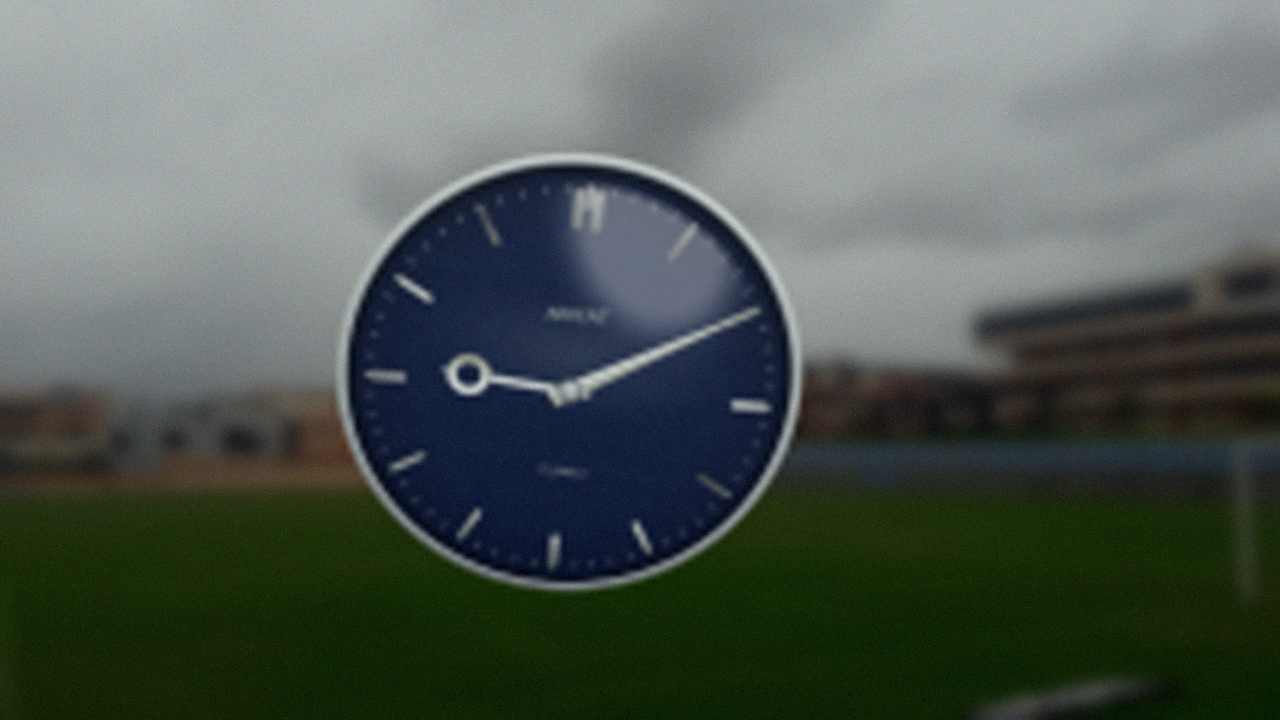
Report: 9:10
